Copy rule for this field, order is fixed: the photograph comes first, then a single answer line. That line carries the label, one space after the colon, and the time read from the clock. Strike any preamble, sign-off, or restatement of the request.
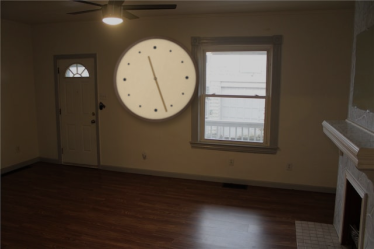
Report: 11:27
